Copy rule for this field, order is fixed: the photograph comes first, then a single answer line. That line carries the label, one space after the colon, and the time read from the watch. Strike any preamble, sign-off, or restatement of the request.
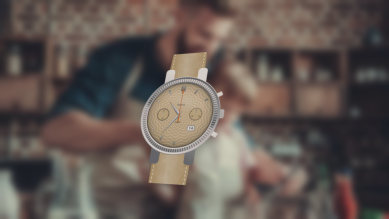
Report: 10:36
